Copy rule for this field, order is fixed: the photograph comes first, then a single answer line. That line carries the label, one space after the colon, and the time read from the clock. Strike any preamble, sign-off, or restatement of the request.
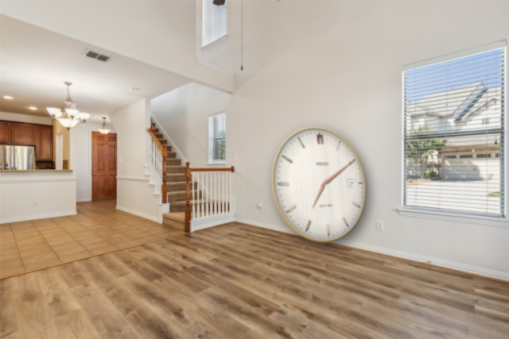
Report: 7:10
